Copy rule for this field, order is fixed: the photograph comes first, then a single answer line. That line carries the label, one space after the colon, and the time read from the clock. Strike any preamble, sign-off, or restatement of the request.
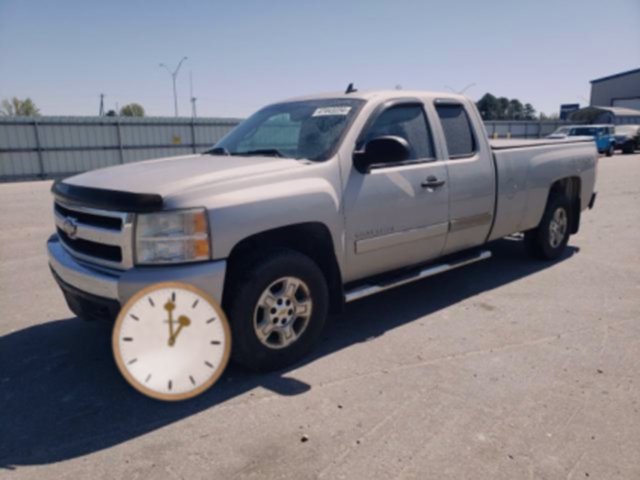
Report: 12:59
